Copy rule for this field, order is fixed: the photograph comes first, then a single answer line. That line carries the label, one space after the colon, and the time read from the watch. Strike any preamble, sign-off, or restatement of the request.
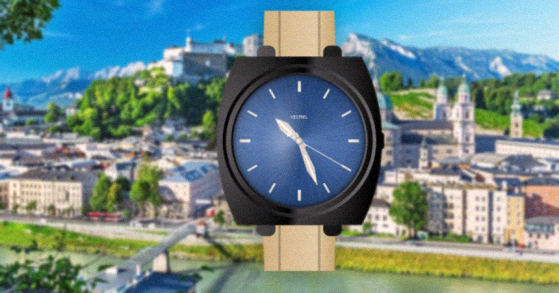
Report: 10:26:20
